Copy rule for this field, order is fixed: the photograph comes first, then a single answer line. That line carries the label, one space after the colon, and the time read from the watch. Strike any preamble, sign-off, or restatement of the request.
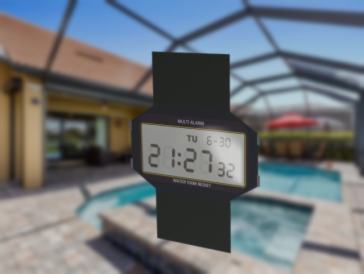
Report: 21:27:32
